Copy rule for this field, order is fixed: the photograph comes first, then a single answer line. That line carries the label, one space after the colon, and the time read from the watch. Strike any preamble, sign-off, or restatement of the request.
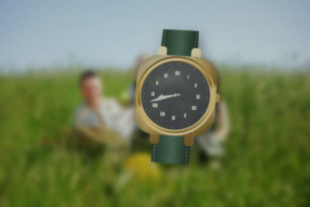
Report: 8:42
